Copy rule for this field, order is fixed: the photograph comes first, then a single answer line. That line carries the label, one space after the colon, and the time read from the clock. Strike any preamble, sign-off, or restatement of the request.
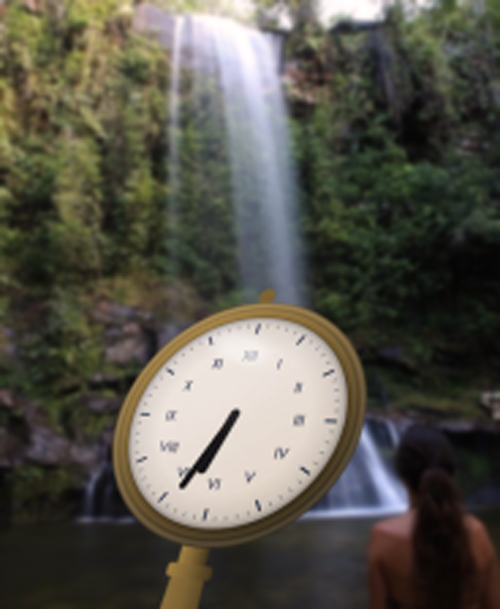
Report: 6:34
